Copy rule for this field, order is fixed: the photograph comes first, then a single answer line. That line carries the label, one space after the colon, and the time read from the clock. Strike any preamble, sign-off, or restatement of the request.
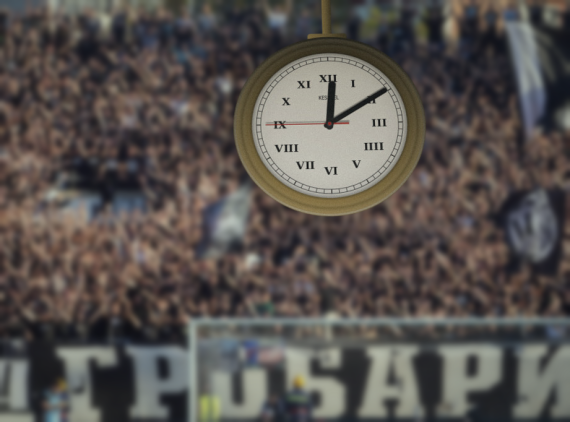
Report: 12:09:45
